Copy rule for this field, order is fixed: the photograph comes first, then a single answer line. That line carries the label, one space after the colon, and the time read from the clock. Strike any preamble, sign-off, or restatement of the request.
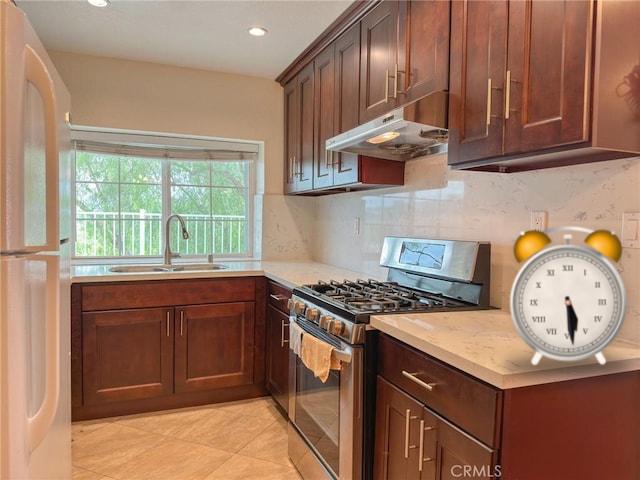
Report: 5:29
